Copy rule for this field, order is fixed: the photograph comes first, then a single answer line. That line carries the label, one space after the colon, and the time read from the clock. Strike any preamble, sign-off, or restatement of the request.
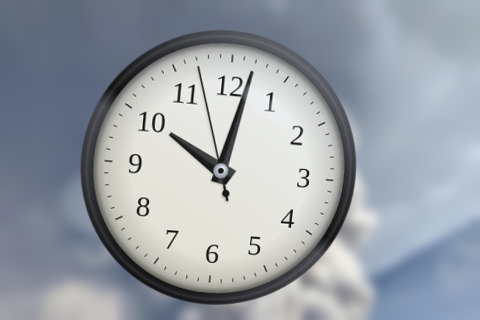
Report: 10:01:57
